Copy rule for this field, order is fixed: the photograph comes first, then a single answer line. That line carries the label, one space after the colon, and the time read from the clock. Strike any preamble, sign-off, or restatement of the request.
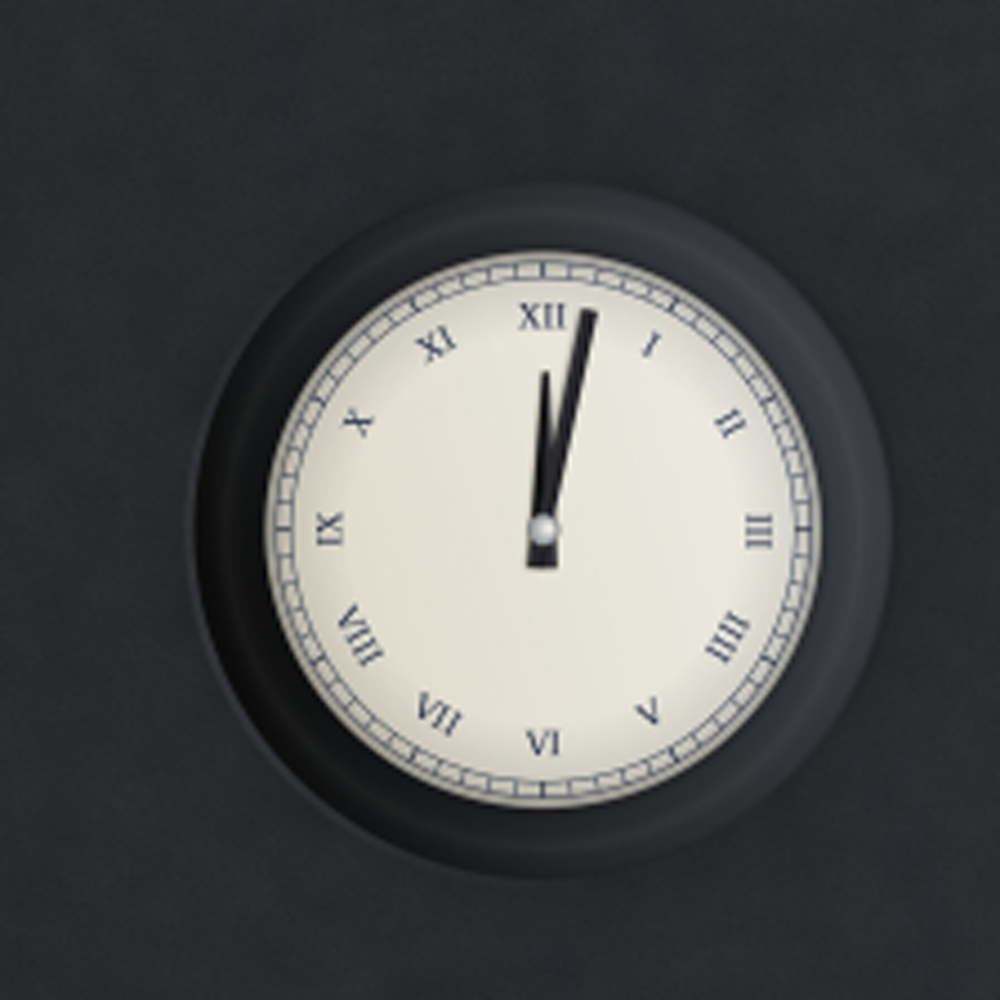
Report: 12:02
